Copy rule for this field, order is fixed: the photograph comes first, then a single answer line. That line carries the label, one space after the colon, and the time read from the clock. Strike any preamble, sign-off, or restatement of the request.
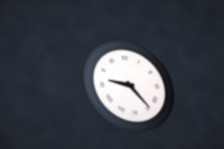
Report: 9:24
